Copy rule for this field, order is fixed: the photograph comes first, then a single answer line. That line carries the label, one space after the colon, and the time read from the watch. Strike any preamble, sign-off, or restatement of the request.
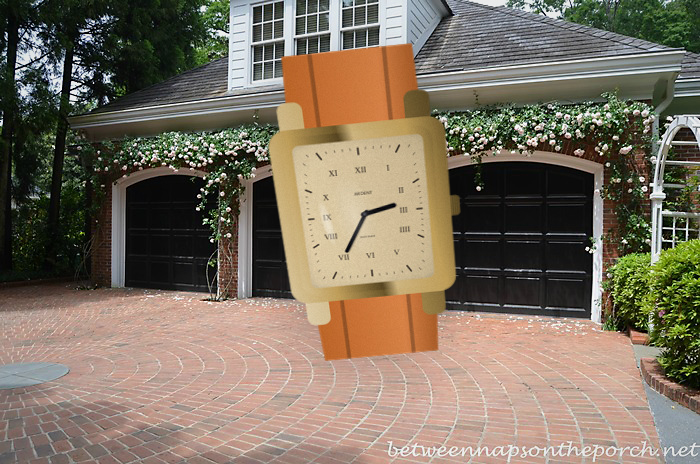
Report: 2:35
